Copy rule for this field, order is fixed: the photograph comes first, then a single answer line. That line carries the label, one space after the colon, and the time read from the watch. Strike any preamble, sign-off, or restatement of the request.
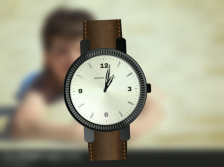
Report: 1:02
